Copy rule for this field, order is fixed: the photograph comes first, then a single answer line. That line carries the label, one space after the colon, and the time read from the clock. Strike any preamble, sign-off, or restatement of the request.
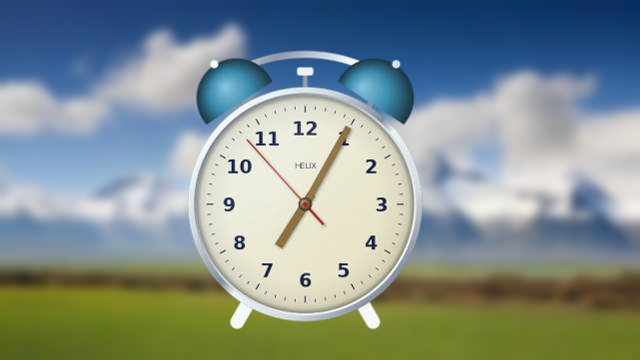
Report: 7:04:53
